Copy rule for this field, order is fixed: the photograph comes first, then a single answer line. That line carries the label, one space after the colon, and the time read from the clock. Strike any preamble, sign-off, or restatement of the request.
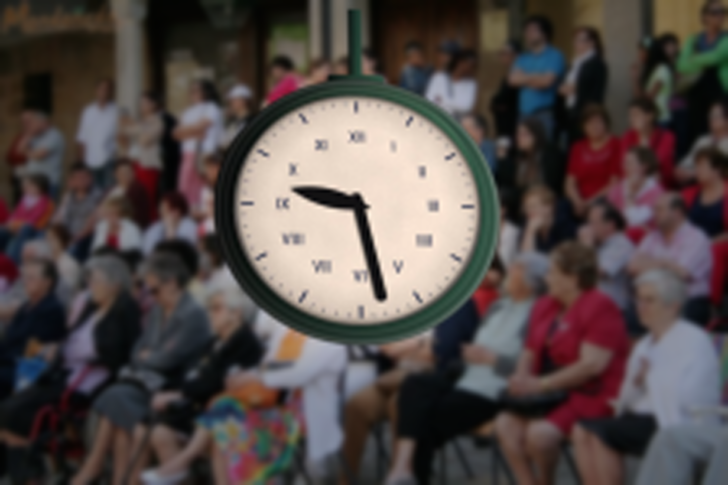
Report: 9:28
